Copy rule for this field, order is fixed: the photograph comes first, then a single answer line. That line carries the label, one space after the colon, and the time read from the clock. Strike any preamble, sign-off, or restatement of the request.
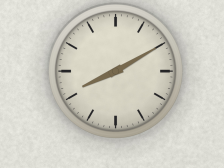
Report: 8:10
